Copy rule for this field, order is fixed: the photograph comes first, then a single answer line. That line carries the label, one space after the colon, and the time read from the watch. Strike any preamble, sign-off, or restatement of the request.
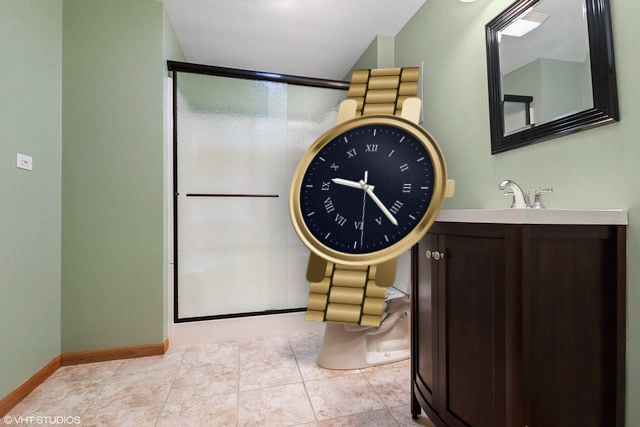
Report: 9:22:29
